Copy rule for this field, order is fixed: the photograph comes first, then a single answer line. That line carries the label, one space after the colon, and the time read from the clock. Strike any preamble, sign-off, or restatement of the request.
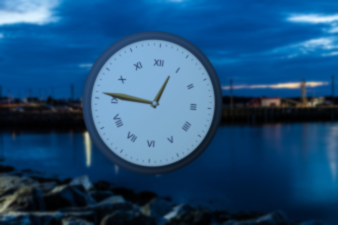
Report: 12:46
